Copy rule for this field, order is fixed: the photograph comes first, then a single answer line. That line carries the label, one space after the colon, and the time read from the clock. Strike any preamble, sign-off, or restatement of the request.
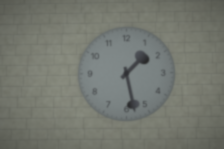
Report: 1:28
